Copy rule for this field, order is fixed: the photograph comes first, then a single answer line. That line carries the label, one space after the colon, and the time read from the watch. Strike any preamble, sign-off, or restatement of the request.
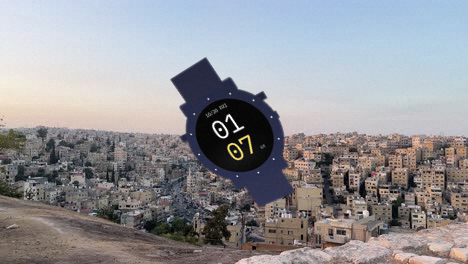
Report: 1:07
